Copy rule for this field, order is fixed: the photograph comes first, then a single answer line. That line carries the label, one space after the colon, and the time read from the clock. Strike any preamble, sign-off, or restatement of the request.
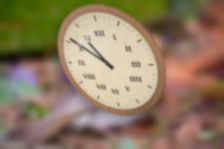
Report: 10:51
